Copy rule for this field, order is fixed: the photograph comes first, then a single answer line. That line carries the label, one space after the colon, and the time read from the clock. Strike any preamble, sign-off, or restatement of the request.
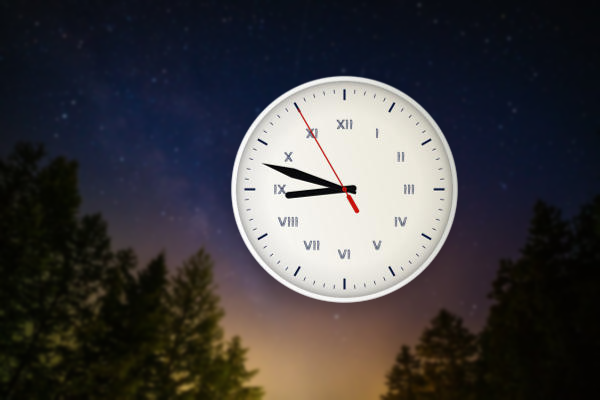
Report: 8:47:55
